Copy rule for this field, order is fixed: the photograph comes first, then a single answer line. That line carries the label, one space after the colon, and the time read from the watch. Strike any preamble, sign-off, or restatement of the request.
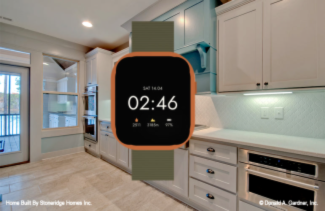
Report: 2:46
